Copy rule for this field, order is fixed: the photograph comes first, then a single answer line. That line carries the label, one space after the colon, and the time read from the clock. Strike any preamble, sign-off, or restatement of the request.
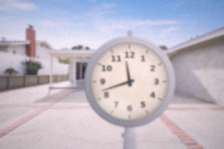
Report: 11:42
